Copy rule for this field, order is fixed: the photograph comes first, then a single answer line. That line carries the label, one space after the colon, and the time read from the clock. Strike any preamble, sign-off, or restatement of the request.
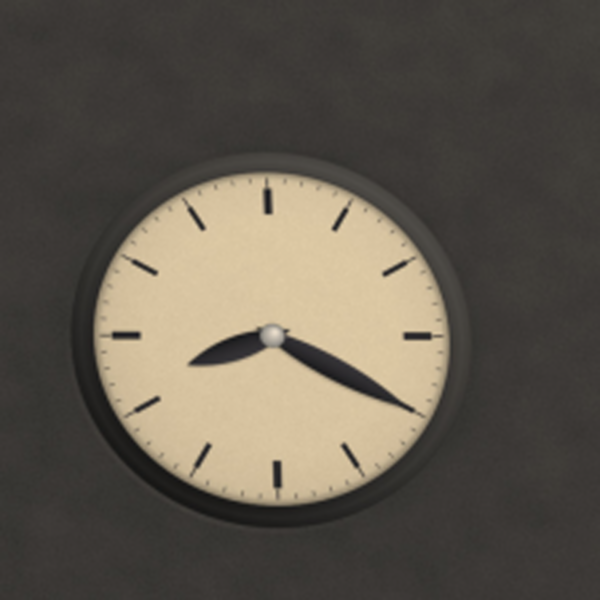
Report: 8:20
